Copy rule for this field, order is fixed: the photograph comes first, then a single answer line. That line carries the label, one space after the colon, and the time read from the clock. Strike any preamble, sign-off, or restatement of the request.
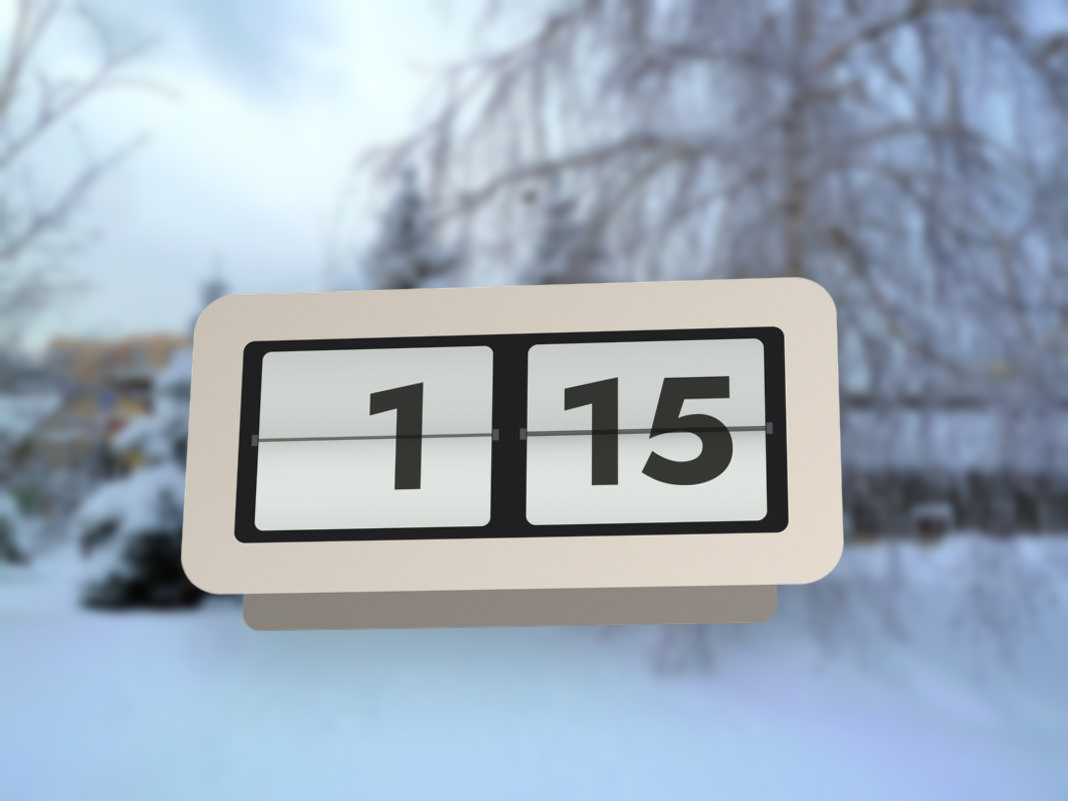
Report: 1:15
